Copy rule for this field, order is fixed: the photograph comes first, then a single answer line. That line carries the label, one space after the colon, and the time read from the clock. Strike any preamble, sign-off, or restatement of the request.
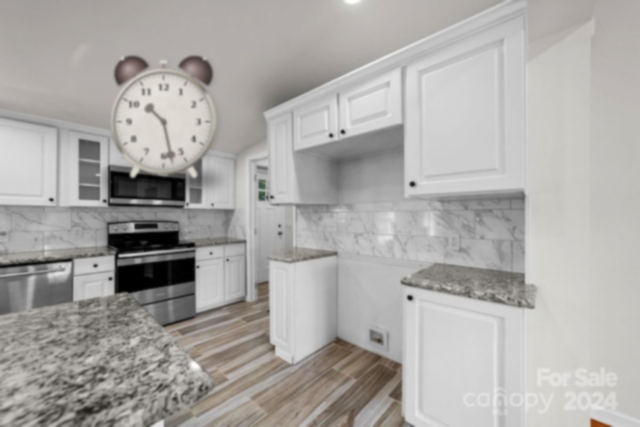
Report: 10:28
